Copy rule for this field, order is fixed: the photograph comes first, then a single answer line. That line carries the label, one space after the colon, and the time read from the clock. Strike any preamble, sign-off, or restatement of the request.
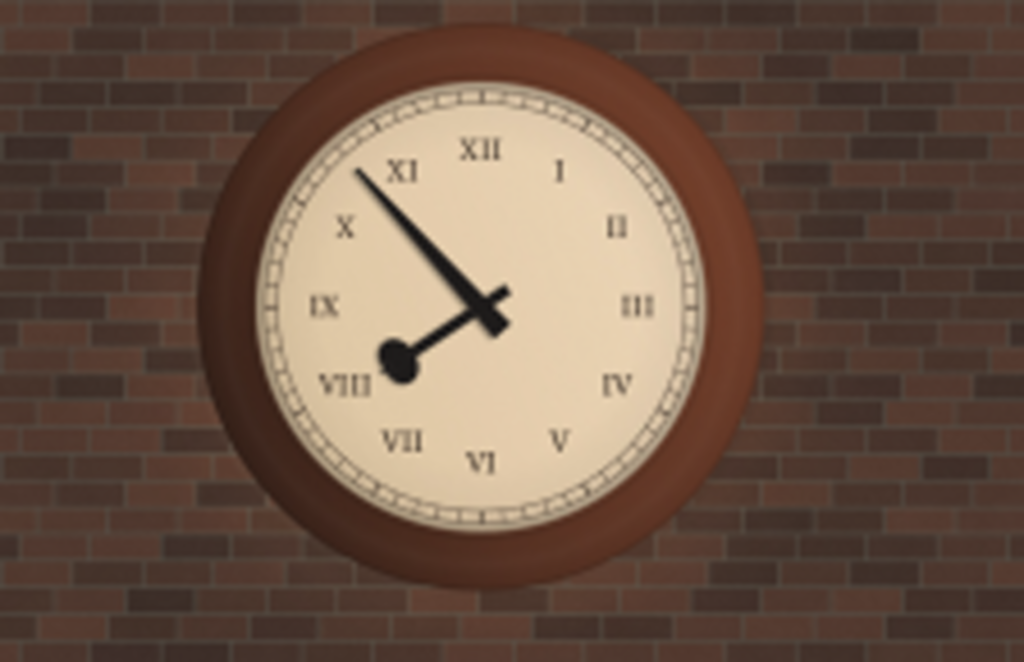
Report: 7:53
